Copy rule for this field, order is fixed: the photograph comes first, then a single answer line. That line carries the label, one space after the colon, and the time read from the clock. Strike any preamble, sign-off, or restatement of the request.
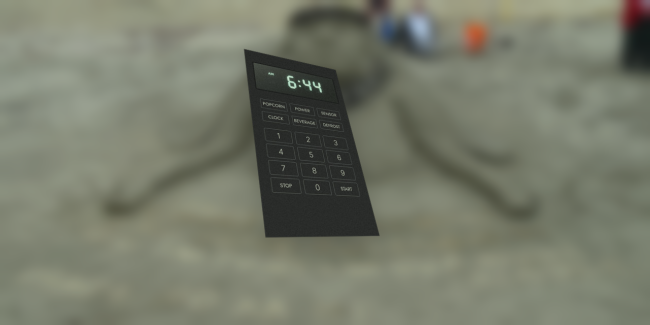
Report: 6:44
